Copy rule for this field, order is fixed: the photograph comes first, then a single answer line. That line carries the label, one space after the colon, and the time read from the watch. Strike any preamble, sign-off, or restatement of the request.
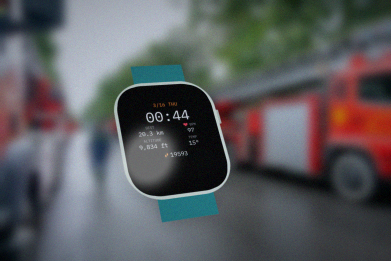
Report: 0:44
